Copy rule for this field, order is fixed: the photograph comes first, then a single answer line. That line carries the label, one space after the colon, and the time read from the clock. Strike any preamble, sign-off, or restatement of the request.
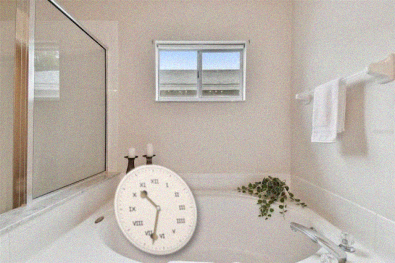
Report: 10:33
